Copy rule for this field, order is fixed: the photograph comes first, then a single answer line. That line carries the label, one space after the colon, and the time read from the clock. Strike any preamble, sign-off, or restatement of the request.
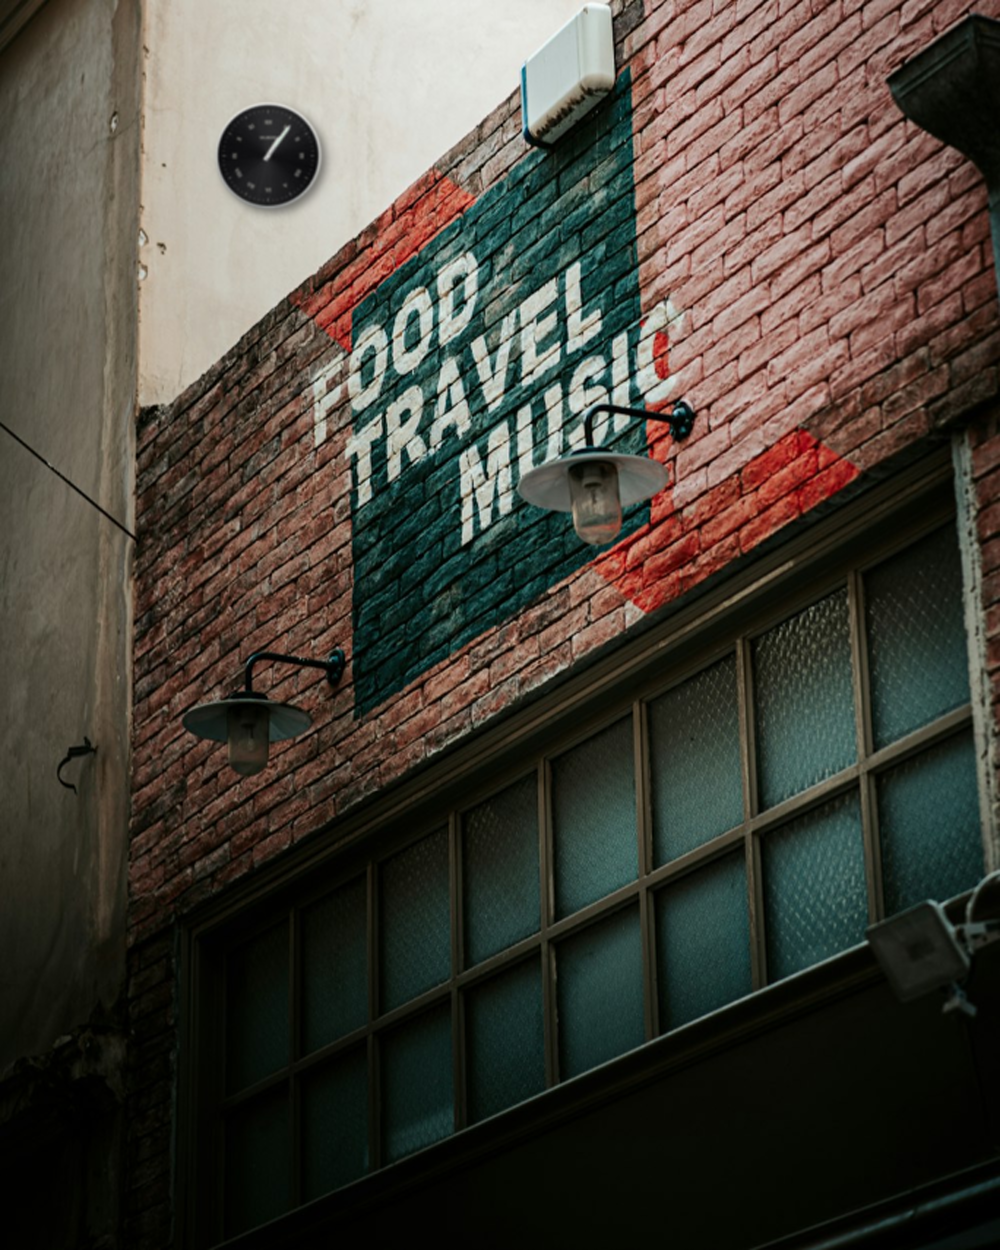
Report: 1:06
